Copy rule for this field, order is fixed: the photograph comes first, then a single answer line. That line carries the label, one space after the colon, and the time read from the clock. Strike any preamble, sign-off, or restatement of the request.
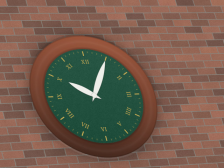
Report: 10:05
